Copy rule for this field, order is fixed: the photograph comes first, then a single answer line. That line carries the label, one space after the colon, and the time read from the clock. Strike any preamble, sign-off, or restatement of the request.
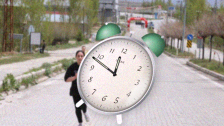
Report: 11:48
